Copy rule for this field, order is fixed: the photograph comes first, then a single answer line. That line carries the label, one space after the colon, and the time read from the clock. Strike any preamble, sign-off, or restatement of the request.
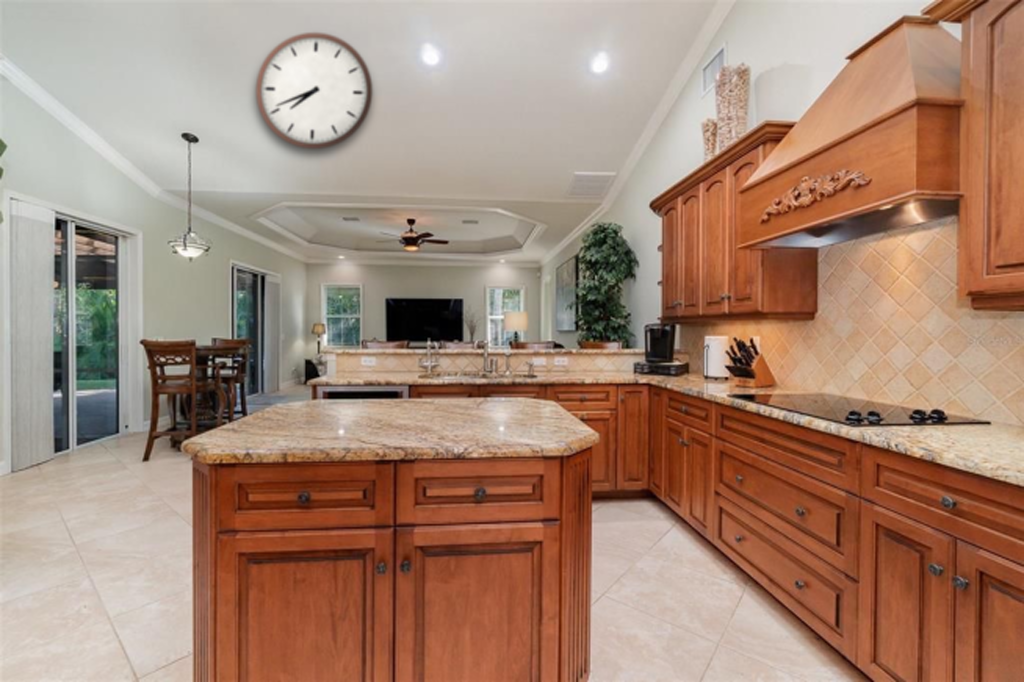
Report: 7:41
